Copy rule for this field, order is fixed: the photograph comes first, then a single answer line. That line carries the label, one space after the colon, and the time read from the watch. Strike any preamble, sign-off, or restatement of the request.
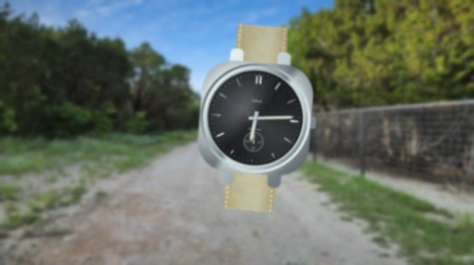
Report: 6:14
